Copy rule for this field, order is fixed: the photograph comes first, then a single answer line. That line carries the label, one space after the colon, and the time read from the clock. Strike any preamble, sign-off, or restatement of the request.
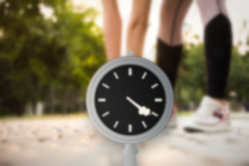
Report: 4:21
